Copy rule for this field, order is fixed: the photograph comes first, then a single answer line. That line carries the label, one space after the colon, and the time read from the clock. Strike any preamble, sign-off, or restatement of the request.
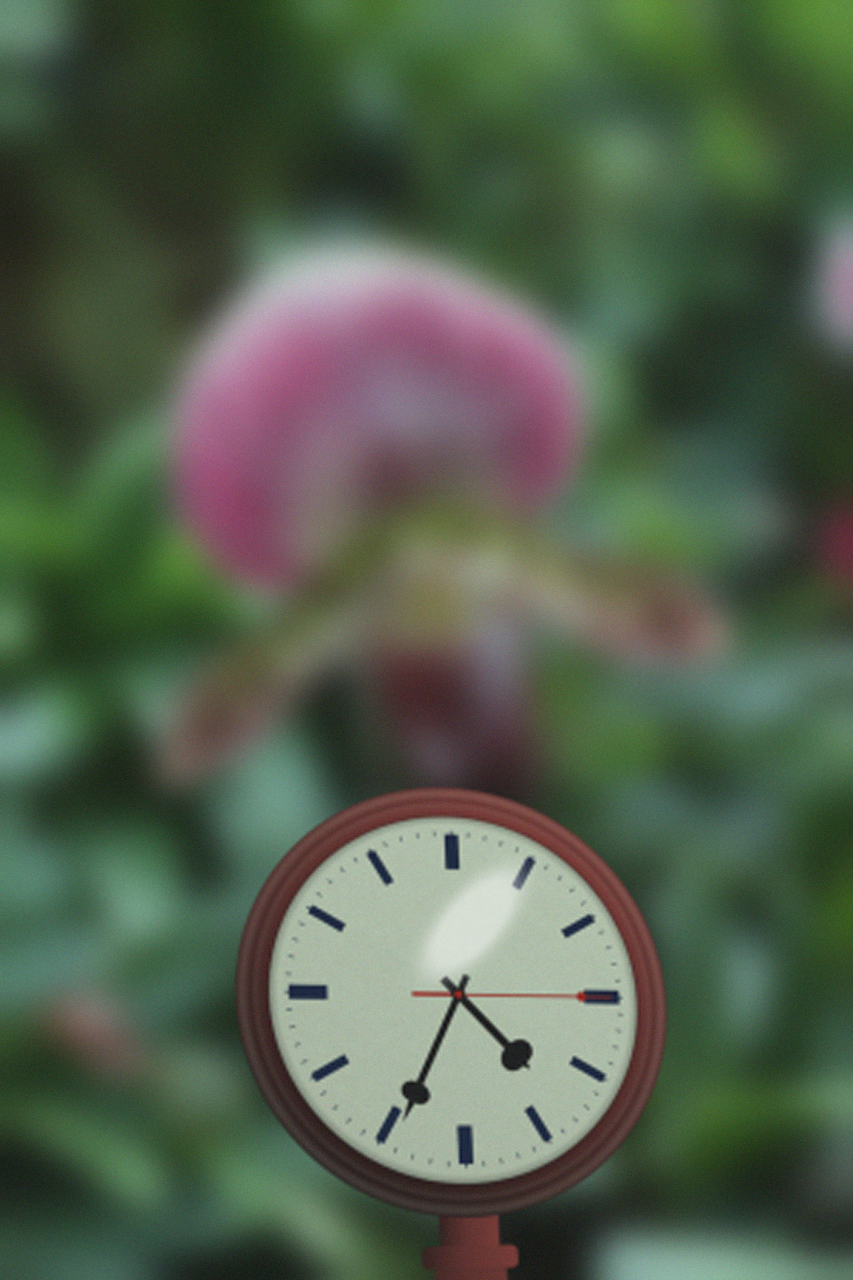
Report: 4:34:15
